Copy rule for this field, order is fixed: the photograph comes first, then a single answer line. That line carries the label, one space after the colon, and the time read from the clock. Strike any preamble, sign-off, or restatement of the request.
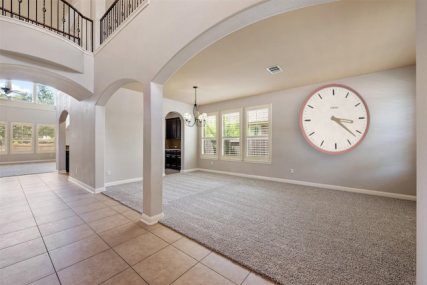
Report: 3:22
